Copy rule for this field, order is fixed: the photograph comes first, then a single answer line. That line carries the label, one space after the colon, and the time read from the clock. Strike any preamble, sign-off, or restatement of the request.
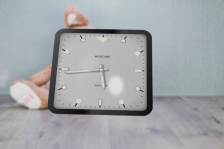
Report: 5:44
